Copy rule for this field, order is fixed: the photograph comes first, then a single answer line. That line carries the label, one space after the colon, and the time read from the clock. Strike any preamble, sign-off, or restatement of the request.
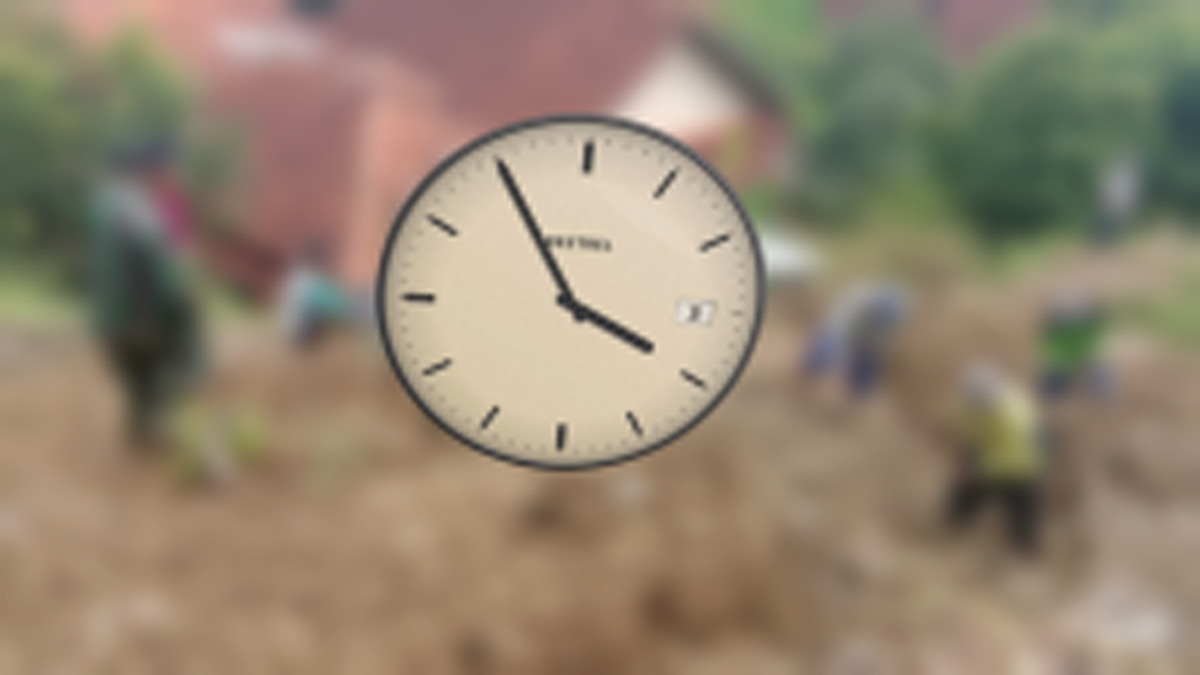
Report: 3:55
